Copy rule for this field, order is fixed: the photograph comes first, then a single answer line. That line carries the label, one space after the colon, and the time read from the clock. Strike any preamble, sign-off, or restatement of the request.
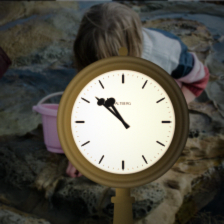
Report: 10:52
